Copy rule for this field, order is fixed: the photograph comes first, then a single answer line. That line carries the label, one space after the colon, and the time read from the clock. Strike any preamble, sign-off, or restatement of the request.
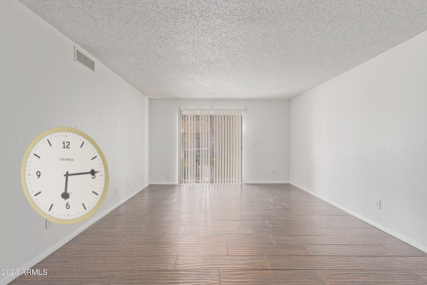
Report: 6:14
